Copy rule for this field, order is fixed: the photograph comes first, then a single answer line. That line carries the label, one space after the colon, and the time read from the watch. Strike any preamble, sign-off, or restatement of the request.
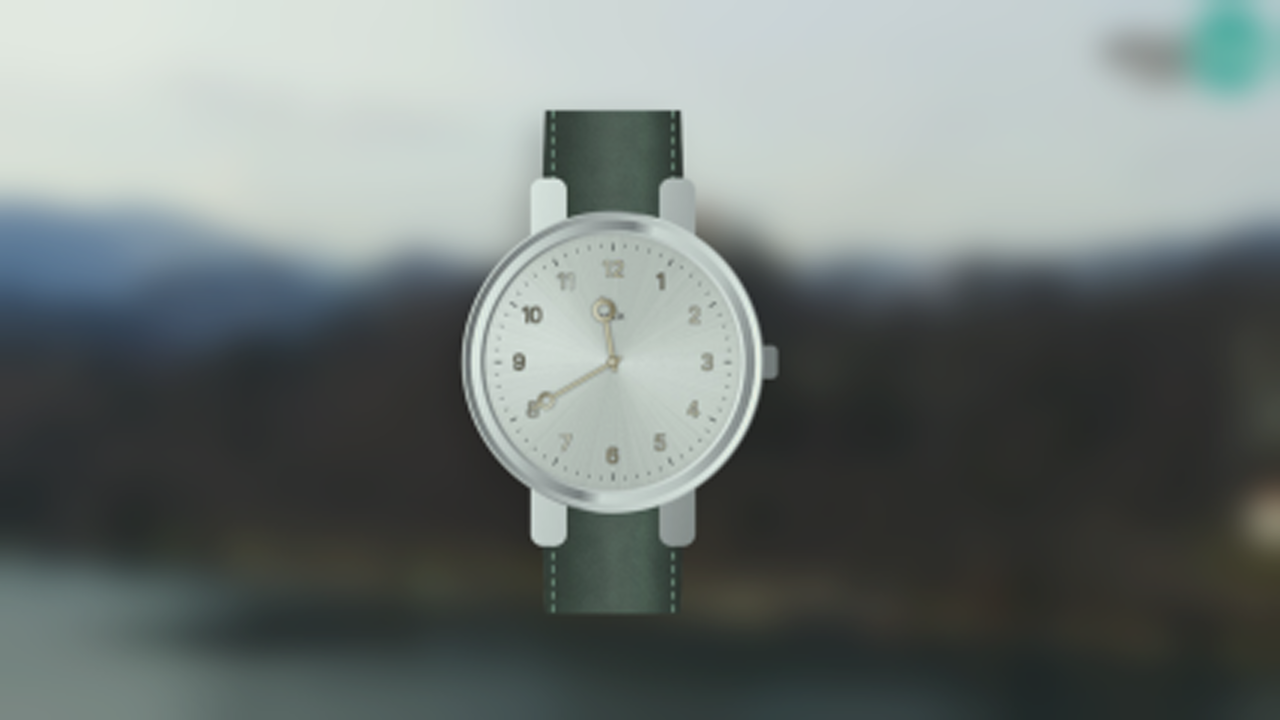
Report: 11:40
